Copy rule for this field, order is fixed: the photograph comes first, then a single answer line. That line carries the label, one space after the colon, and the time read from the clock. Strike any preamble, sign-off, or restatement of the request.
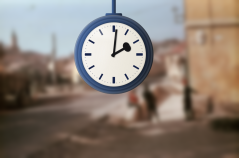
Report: 2:01
